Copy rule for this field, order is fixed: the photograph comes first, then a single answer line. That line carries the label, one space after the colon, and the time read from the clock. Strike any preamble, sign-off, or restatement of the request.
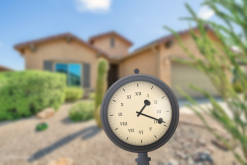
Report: 1:19
